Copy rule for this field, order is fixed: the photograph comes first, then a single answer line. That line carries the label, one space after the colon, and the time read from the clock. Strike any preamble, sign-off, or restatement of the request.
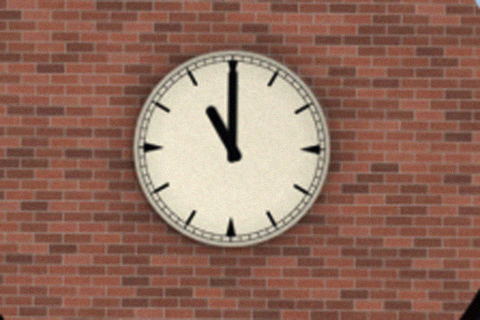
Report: 11:00
